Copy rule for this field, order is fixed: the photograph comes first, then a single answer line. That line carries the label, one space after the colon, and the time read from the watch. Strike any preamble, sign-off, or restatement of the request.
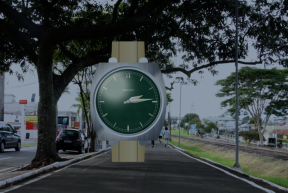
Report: 2:14
